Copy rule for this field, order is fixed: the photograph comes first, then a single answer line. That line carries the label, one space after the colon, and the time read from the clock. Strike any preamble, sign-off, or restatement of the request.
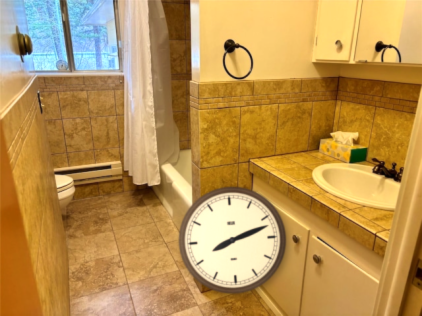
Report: 8:12
